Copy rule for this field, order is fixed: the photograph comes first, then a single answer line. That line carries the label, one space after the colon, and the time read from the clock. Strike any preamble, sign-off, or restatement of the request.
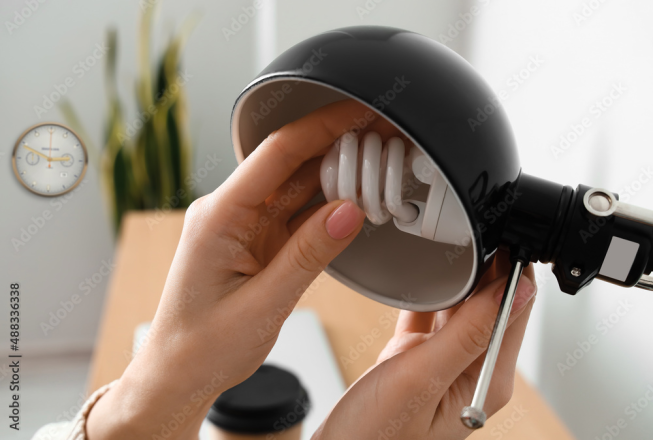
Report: 2:49
